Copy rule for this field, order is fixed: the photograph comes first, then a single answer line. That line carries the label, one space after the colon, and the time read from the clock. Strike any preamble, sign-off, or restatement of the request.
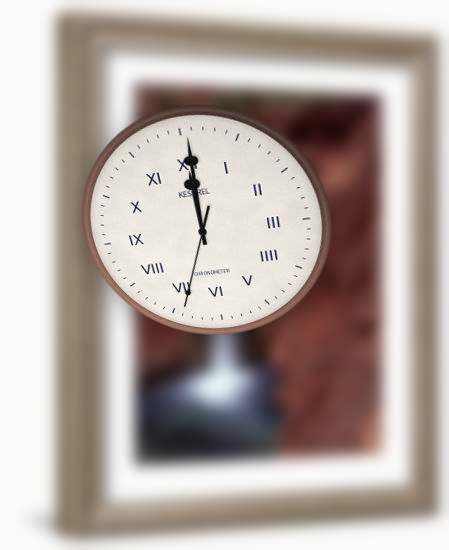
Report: 12:00:34
